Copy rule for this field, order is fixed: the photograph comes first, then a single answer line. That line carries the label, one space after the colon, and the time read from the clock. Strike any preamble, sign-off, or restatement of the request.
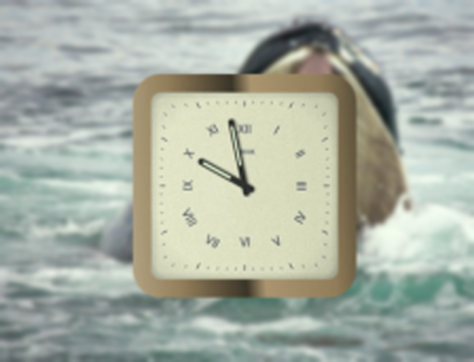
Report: 9:58
